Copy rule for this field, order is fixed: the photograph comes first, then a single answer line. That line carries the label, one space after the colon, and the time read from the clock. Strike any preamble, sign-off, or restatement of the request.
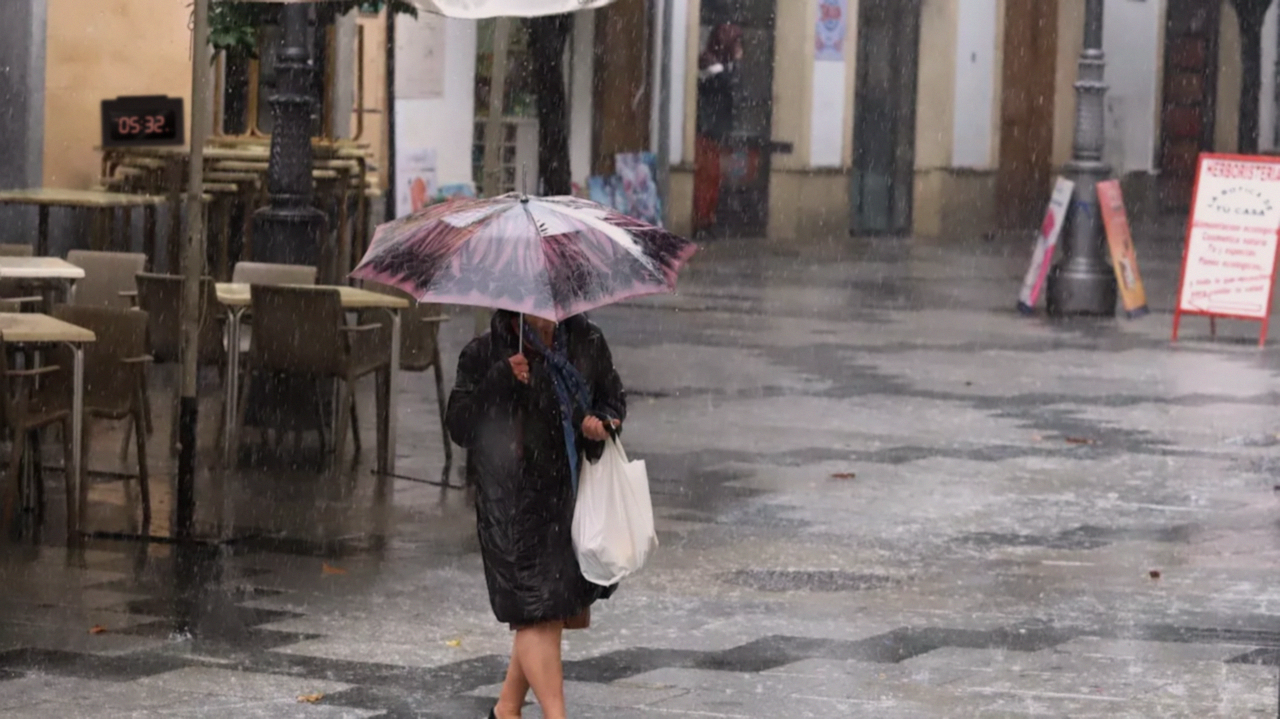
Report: 5:32
